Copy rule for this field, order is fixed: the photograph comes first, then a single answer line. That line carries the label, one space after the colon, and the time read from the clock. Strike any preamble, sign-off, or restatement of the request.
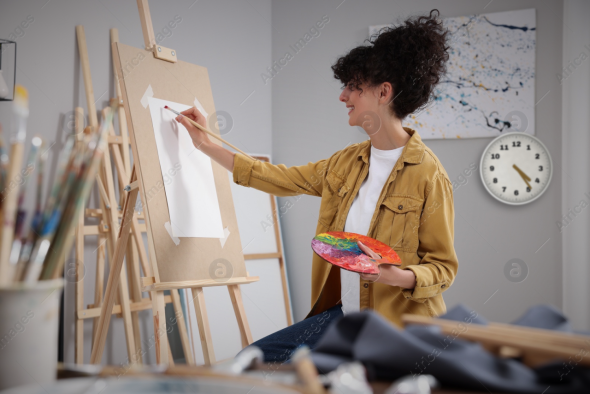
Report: 4:24
